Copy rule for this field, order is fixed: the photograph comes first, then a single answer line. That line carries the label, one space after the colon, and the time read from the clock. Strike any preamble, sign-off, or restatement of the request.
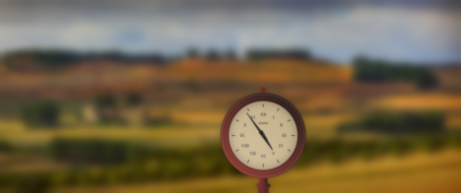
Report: 4:54
